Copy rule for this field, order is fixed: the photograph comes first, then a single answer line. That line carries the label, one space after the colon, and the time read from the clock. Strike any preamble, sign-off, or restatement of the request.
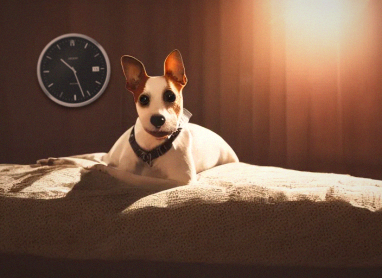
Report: 10:27
